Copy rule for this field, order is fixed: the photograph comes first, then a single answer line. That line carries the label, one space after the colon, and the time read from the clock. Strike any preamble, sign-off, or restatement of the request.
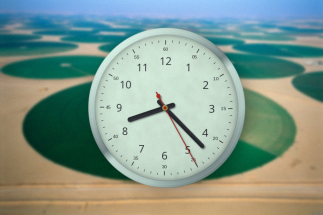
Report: 8:22:25
